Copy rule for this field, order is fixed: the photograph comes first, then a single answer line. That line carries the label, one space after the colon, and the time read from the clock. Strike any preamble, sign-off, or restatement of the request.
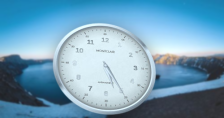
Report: 5:25
